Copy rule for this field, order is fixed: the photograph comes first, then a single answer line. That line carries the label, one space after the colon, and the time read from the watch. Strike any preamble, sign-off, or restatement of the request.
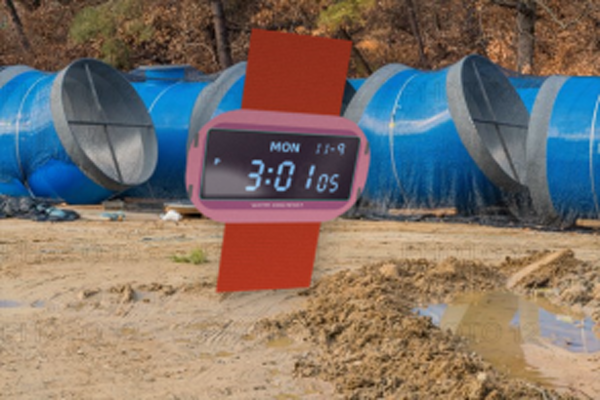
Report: 3:01:05
